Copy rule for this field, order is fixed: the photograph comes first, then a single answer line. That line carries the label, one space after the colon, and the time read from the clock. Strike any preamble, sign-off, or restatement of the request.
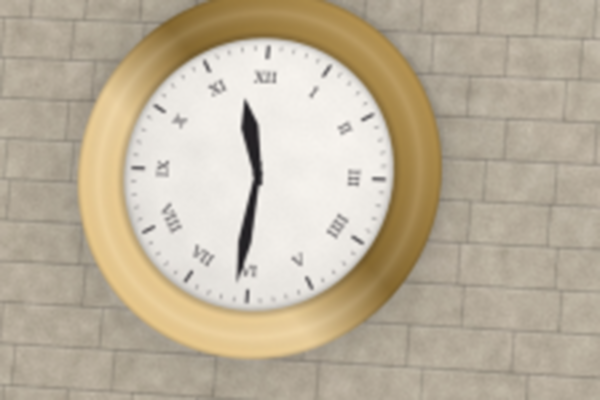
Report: 11:31
